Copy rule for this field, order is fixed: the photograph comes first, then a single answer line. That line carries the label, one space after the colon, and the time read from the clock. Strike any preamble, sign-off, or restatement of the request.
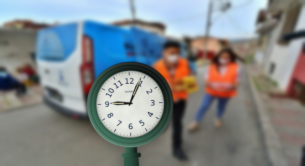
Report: 9:04
